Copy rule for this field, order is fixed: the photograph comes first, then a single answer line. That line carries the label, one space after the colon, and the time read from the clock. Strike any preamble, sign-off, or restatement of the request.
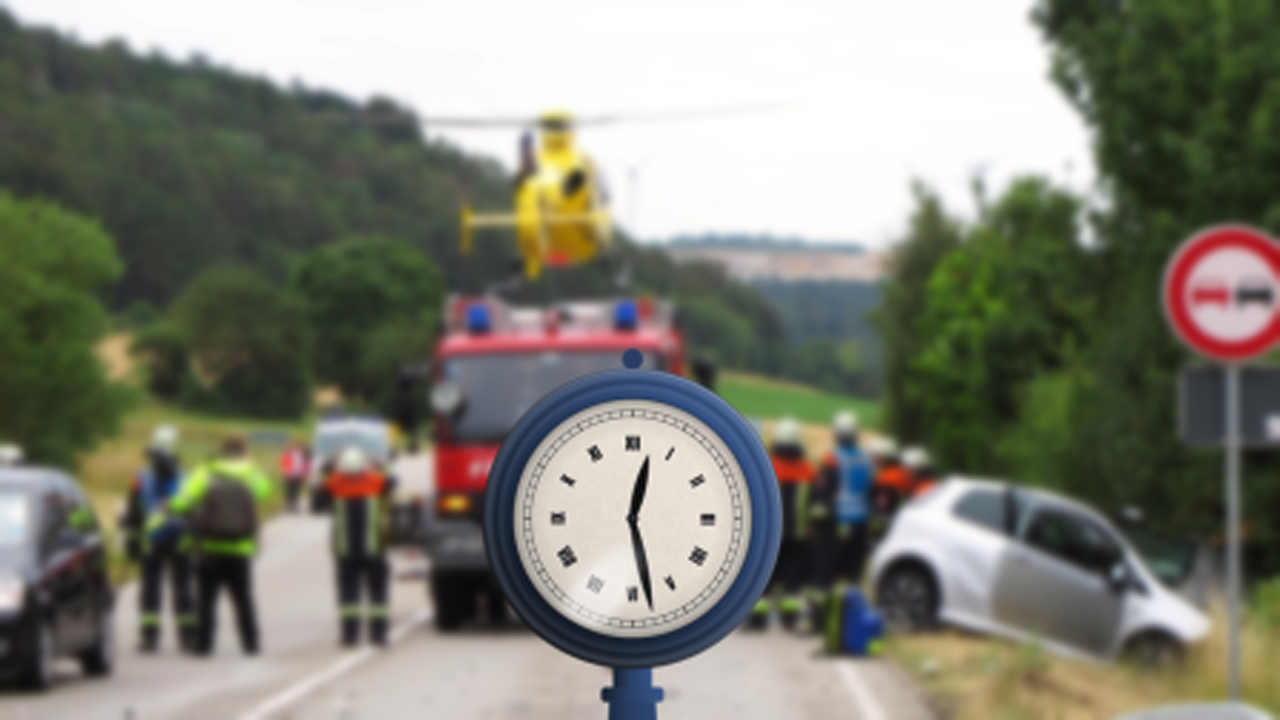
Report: 12:28
